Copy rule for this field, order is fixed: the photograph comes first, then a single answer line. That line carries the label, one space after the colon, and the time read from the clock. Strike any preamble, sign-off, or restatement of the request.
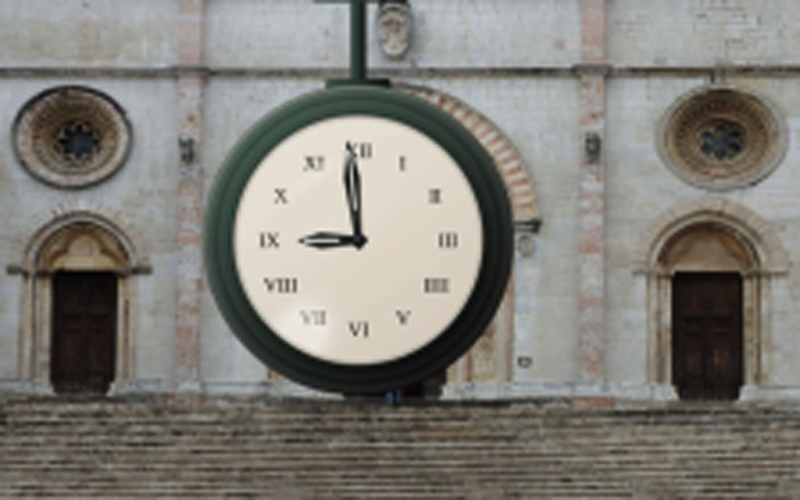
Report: 8:59
